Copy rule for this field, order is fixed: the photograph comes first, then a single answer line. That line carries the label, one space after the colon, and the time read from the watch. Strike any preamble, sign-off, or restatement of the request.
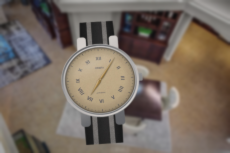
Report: 7:06
